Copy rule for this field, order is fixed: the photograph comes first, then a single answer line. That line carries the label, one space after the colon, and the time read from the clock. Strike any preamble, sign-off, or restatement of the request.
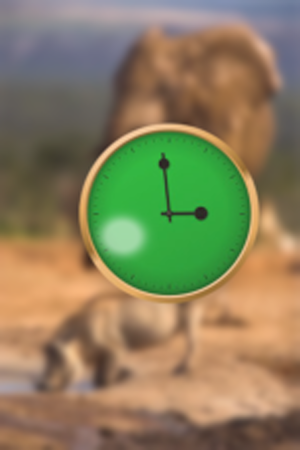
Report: 2:59
